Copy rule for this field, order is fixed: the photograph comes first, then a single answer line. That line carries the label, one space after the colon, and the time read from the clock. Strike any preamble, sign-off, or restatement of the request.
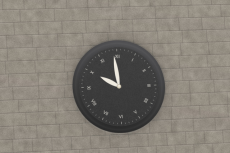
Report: 9:59
